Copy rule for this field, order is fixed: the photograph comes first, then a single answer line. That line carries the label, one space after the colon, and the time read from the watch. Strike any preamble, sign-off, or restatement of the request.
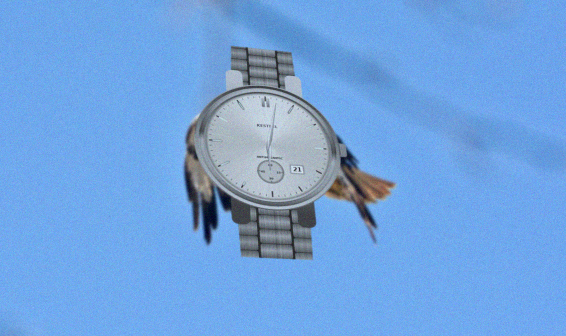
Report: 6:02
